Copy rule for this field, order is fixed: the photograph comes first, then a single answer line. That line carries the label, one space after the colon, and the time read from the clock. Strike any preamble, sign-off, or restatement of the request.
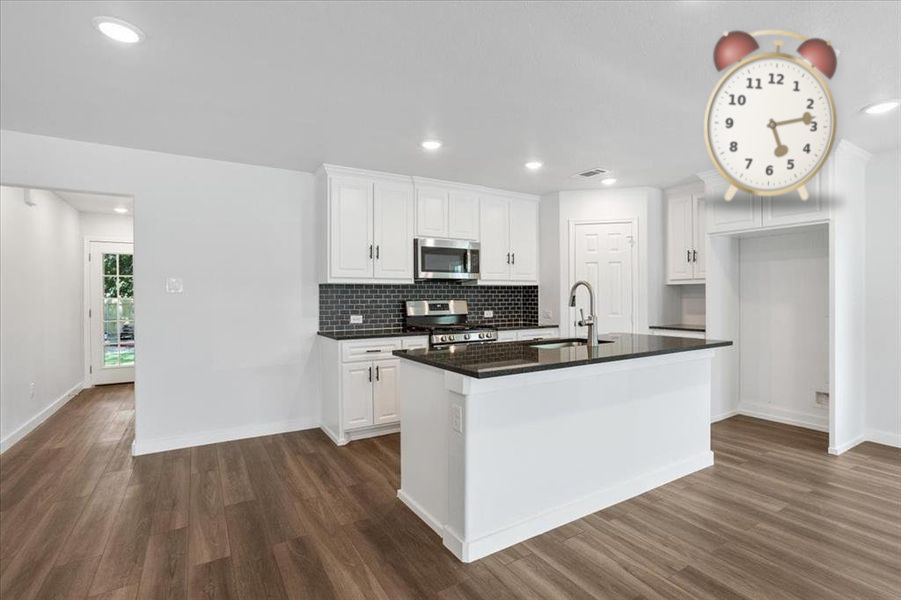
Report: 5:13
